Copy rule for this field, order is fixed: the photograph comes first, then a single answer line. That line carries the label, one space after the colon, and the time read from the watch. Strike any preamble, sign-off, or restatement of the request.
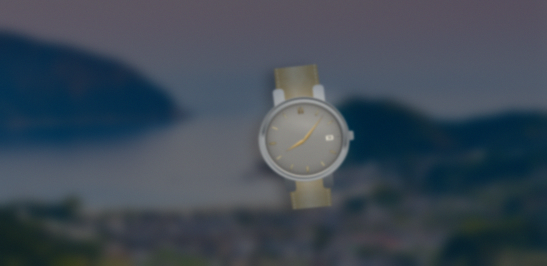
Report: 8:07
